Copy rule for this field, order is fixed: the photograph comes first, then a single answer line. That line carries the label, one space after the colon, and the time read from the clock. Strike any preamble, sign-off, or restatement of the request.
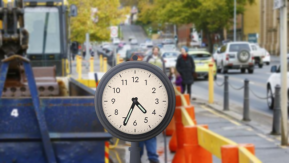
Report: 4:34
